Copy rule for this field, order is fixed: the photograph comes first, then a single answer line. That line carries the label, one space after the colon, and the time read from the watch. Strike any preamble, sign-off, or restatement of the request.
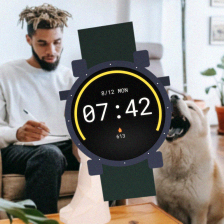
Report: 7:42
